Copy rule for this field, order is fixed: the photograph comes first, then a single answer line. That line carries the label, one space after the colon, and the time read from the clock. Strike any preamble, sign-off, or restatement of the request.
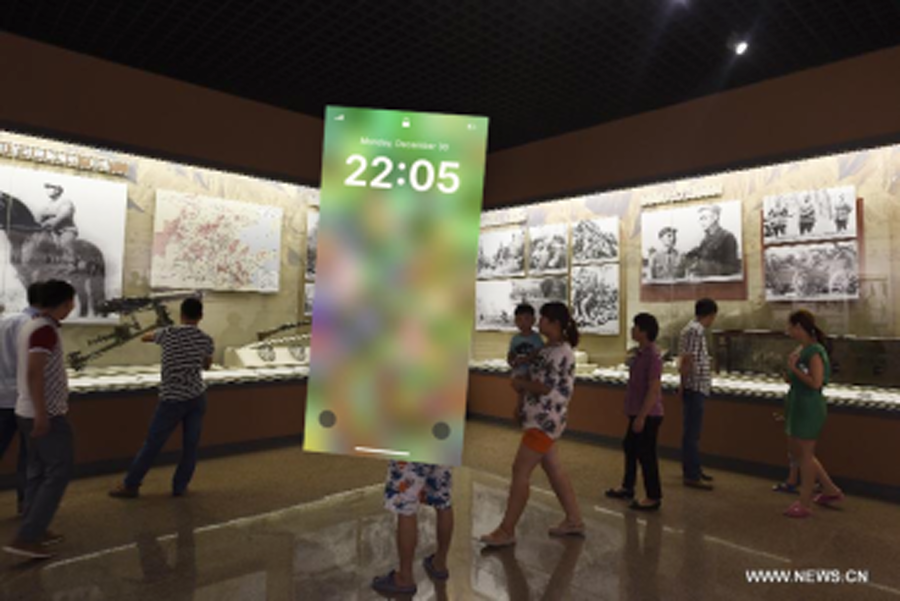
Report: 22:05
